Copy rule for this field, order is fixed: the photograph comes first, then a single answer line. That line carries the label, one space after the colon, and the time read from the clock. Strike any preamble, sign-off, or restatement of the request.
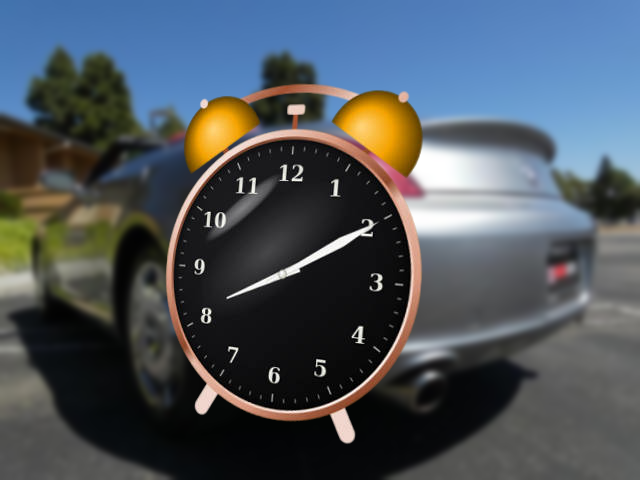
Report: 8:10
